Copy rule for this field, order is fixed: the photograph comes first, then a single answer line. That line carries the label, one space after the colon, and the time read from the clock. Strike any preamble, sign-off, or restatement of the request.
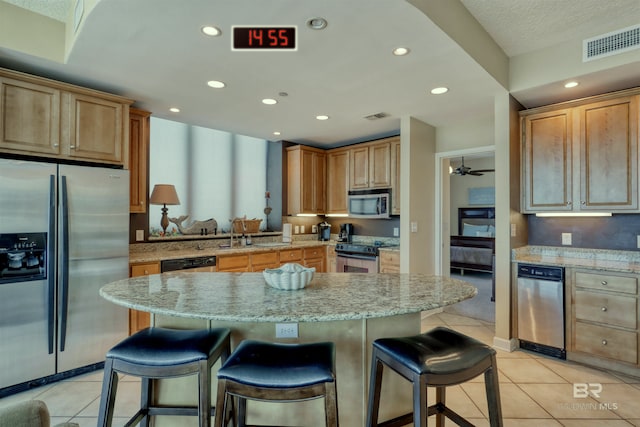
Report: 14:55
